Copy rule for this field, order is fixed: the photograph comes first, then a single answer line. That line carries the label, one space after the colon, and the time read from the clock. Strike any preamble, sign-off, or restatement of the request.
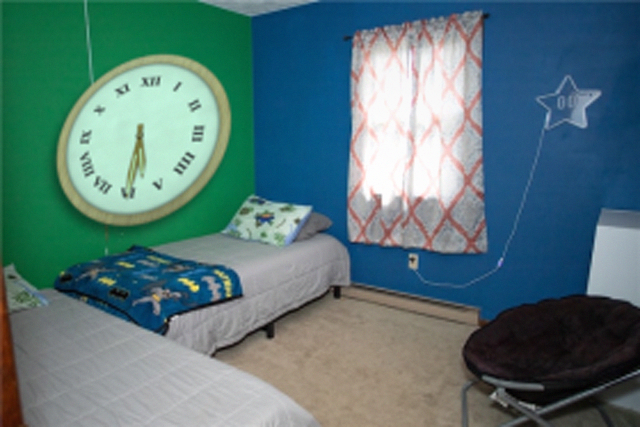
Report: 5:30
